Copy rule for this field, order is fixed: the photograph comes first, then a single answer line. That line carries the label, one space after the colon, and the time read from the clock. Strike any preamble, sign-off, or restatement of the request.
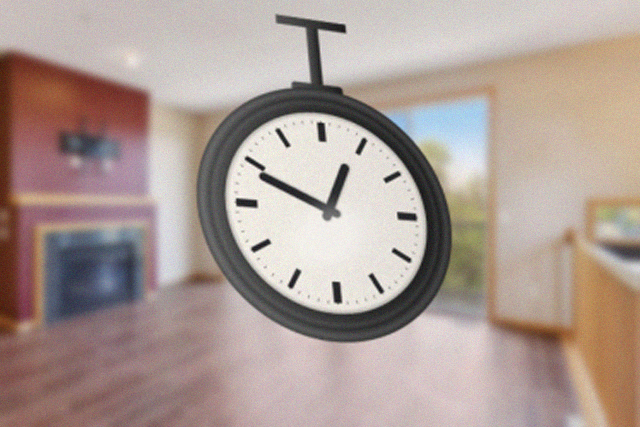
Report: 12:49
